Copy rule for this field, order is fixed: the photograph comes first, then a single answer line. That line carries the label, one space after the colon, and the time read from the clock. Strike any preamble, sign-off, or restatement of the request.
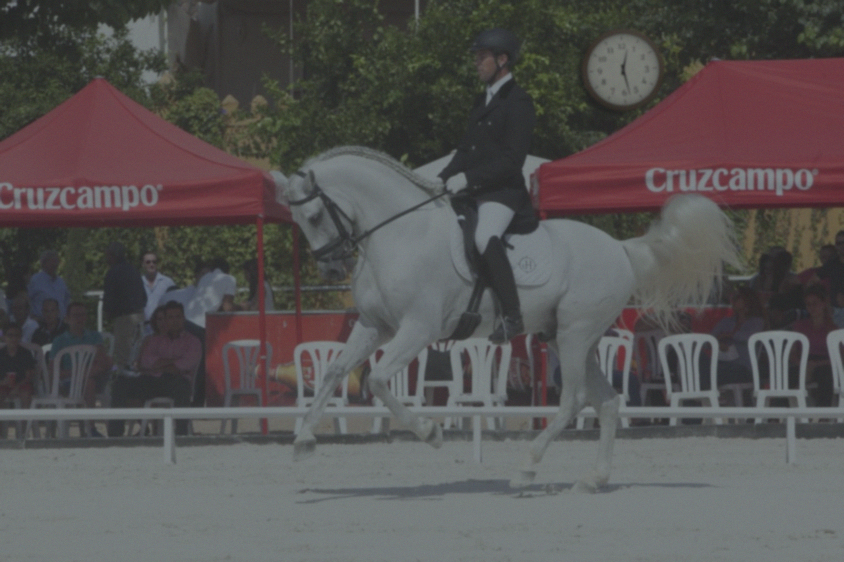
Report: 12:28
